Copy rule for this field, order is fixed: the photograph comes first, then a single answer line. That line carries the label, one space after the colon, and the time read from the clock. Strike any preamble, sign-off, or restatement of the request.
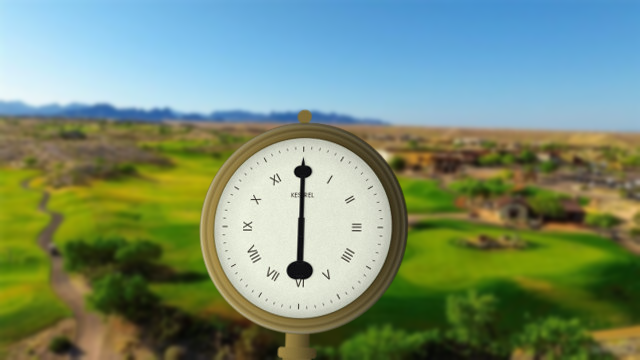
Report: 6:00
